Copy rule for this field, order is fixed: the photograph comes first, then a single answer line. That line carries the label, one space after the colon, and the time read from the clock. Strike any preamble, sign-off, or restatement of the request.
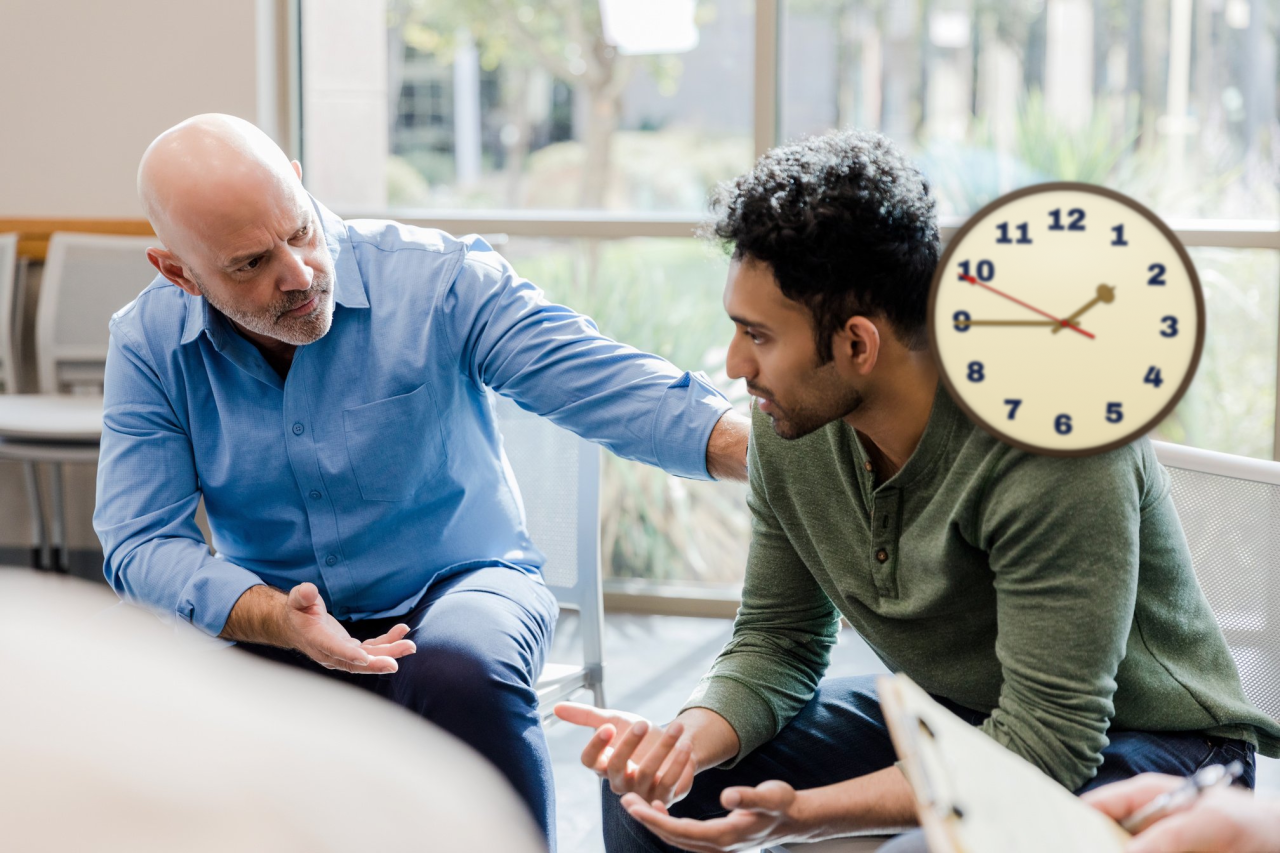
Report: 1:44:49
